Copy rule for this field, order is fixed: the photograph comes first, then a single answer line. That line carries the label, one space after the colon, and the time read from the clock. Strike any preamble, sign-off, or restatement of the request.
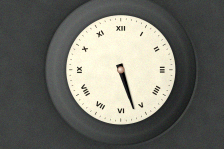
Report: 5:27
